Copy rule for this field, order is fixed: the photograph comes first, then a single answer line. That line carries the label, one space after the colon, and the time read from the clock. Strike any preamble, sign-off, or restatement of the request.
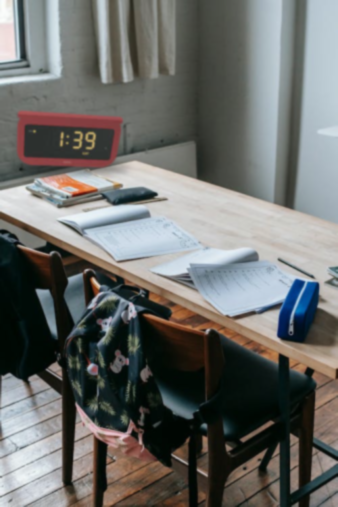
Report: 1:39
